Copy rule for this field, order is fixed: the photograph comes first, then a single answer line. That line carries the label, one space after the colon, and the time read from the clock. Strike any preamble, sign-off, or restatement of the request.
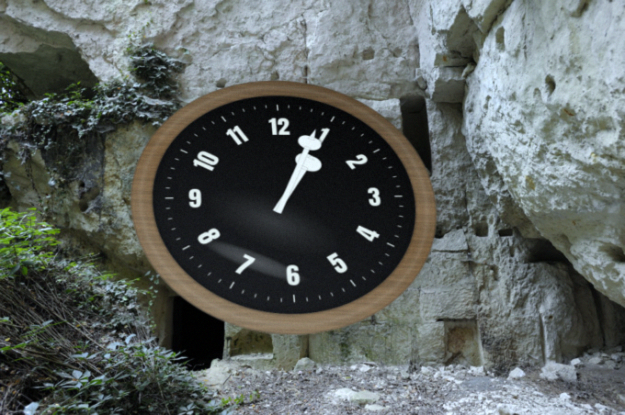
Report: 1:04
